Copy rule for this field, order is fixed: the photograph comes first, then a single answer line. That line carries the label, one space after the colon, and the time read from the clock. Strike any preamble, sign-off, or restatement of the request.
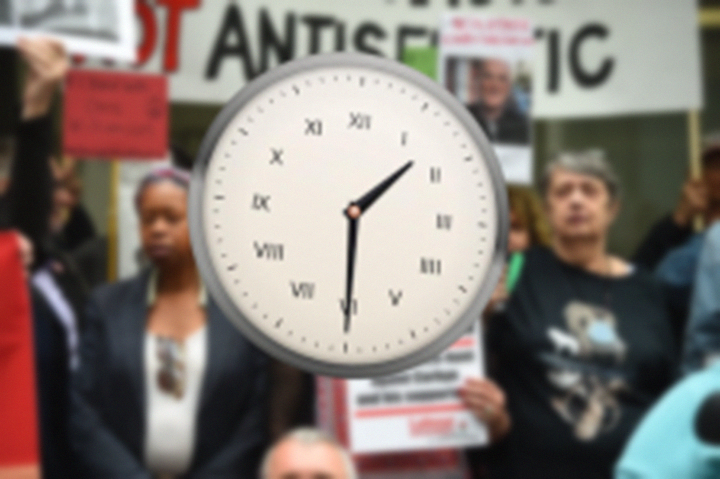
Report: 1:30
